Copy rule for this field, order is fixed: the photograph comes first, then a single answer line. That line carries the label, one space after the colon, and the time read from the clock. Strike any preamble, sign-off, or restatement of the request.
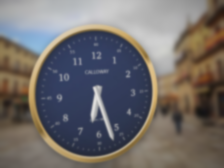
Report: 6:27
